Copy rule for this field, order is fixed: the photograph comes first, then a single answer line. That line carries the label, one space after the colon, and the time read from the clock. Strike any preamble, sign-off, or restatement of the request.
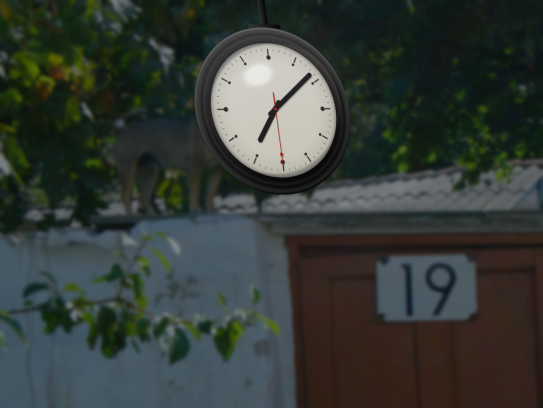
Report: 7:08:30
